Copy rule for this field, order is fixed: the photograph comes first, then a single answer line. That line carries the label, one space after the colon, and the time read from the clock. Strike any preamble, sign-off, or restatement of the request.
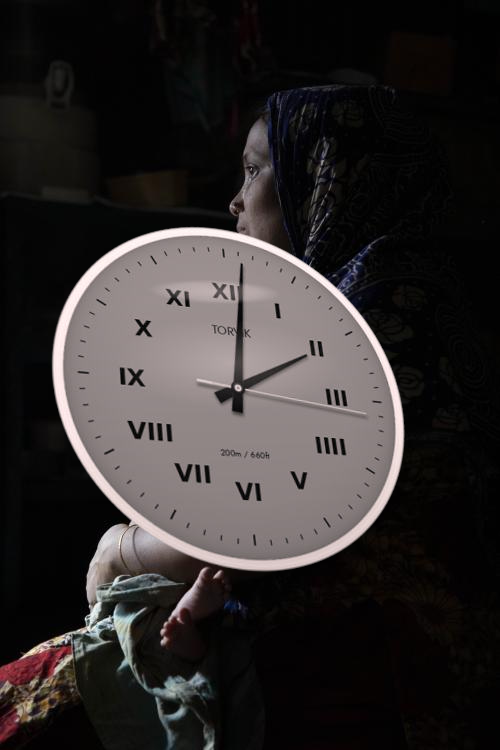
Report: 2:01:16
